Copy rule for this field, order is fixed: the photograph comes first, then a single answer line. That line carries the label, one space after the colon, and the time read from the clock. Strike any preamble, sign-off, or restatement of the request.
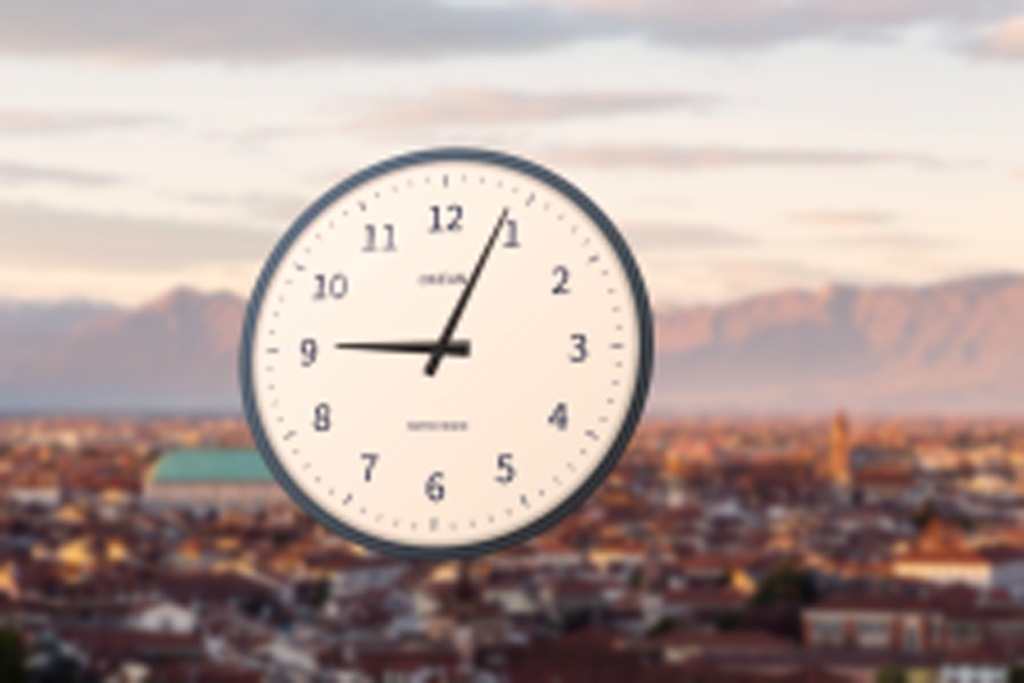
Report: 9:04
